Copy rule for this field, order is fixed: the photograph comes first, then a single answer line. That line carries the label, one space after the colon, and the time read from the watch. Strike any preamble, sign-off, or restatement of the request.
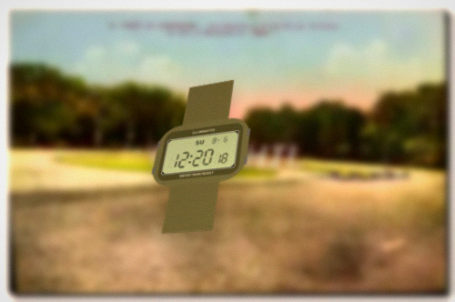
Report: 12:20:18
